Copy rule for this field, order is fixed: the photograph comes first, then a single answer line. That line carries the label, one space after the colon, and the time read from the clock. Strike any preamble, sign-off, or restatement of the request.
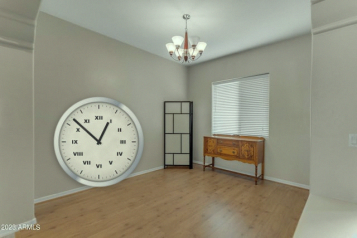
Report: 12:52
